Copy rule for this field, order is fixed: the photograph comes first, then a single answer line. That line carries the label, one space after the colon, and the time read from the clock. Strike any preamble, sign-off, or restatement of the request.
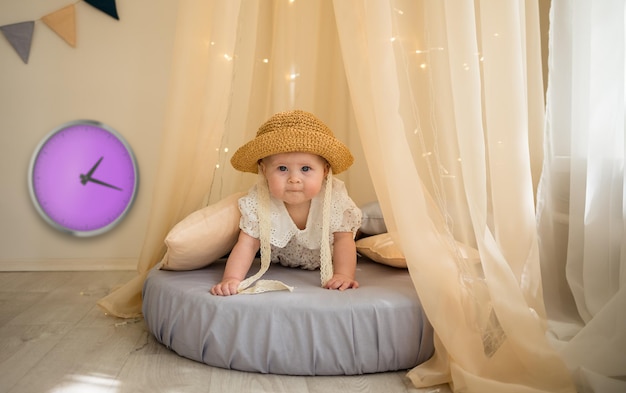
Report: 1:18
